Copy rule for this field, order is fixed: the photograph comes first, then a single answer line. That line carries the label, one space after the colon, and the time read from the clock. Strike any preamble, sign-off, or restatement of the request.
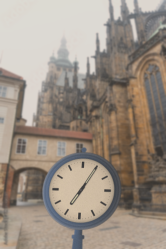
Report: 7:05
